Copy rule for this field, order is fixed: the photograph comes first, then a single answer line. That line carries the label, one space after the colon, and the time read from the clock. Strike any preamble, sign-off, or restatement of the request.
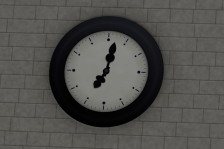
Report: 7:02
